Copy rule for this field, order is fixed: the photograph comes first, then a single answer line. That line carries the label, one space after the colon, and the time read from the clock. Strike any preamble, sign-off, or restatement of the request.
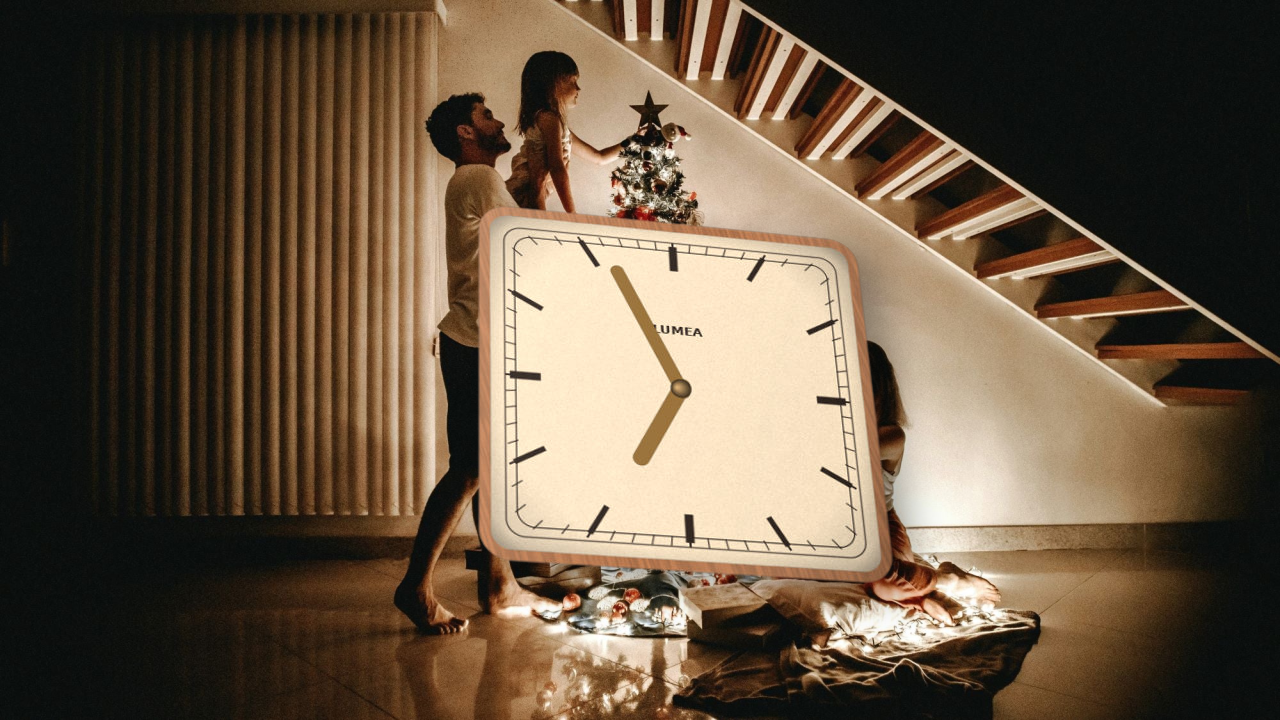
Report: 6:56
